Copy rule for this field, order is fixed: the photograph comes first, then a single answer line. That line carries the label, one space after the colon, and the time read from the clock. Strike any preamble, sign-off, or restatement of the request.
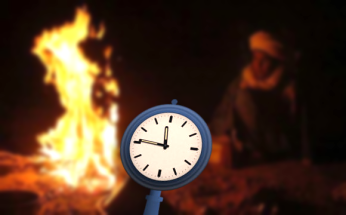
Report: 11:46
